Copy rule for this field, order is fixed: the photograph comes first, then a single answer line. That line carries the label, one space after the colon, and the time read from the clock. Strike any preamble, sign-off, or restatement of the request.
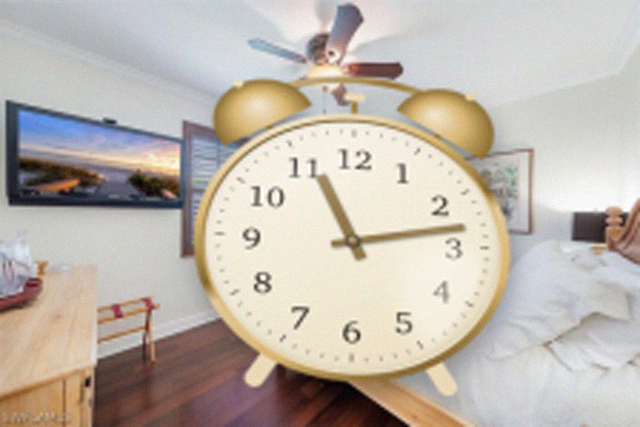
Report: 11:13
